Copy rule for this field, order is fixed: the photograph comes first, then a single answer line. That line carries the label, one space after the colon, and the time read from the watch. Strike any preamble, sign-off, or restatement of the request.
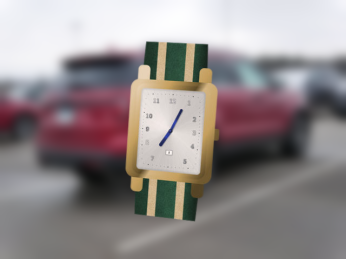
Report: 7:04
